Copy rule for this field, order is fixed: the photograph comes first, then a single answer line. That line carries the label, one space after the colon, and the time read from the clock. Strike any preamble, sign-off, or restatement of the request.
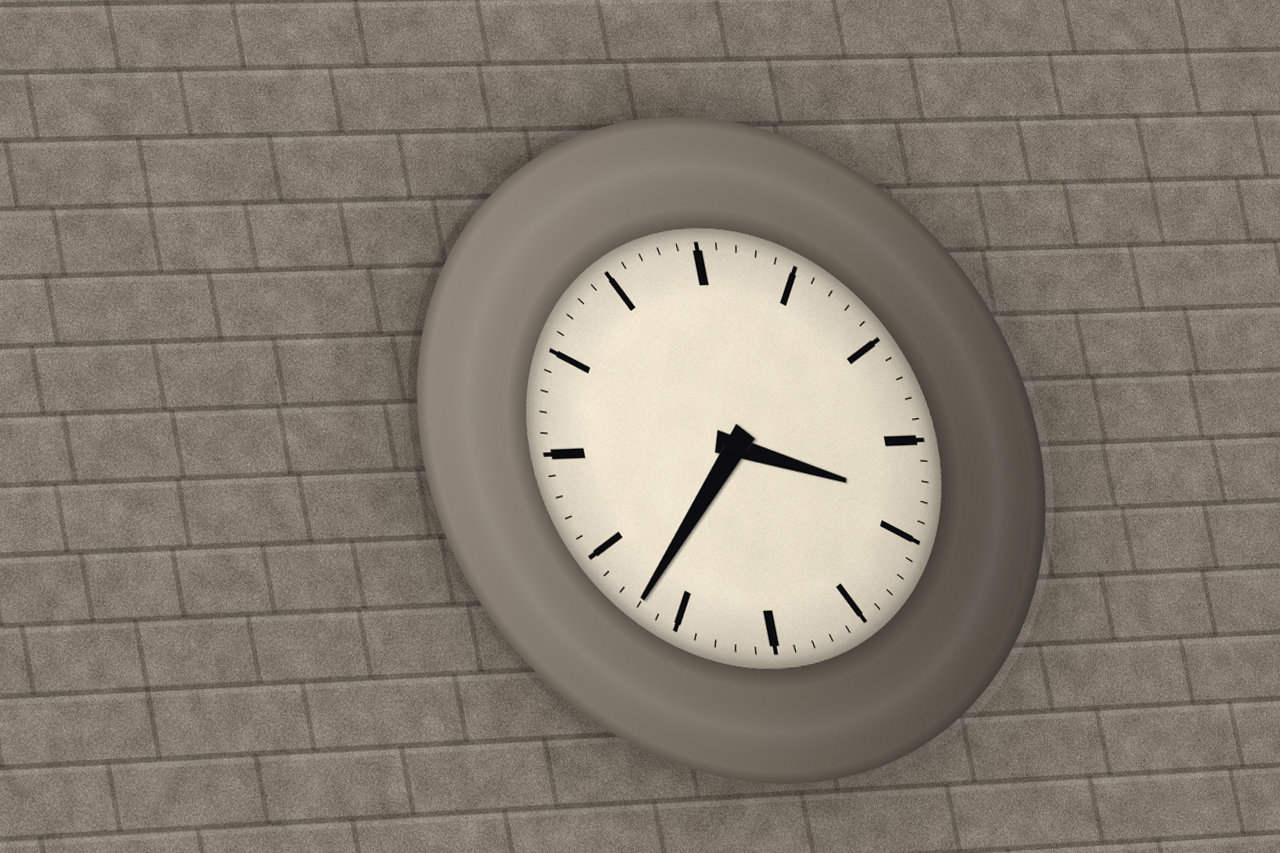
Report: 3:37
